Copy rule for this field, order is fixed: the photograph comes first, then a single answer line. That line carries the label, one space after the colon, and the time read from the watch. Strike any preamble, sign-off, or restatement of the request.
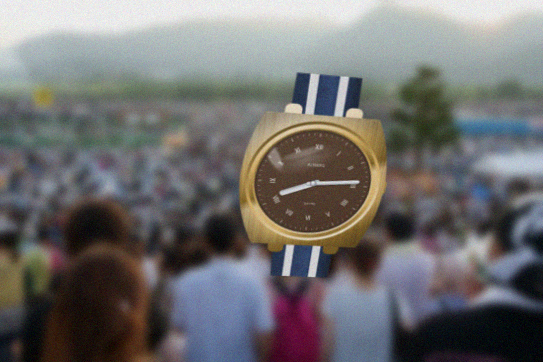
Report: 8:14
